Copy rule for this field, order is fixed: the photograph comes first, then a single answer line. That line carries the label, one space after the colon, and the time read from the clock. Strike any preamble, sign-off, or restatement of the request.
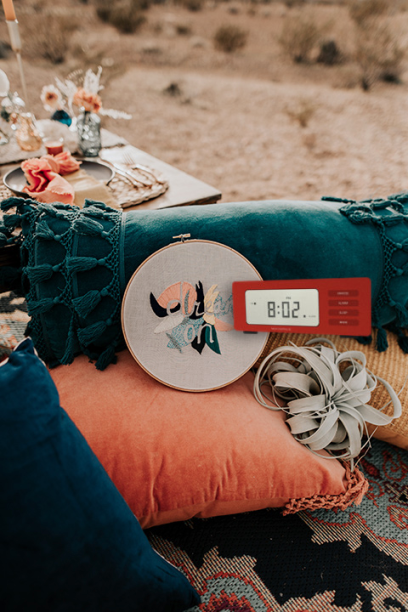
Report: 8:02
